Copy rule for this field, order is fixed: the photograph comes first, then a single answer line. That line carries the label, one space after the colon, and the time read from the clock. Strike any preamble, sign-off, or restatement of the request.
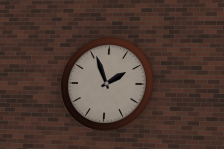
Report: 1:56
